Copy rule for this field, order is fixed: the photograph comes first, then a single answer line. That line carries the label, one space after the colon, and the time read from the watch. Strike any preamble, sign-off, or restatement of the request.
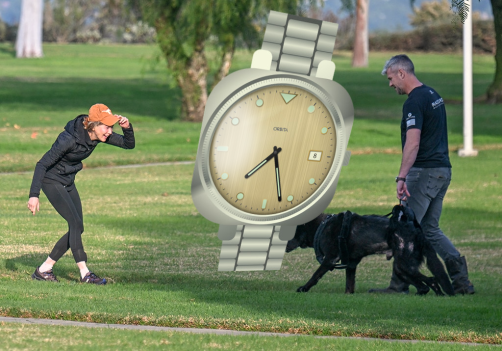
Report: 7:27
